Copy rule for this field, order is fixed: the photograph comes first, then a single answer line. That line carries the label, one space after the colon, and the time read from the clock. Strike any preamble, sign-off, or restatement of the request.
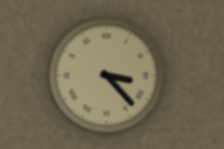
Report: 3:23
